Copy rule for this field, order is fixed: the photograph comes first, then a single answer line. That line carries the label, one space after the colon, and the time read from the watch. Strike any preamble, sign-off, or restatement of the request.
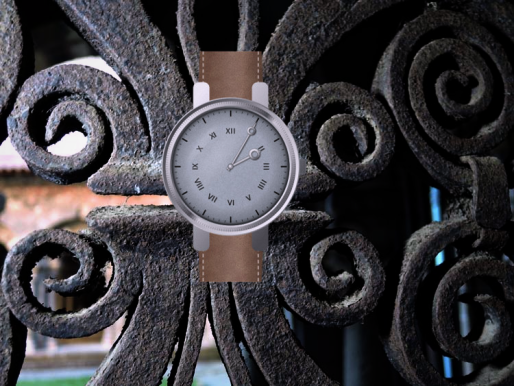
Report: 2:05
